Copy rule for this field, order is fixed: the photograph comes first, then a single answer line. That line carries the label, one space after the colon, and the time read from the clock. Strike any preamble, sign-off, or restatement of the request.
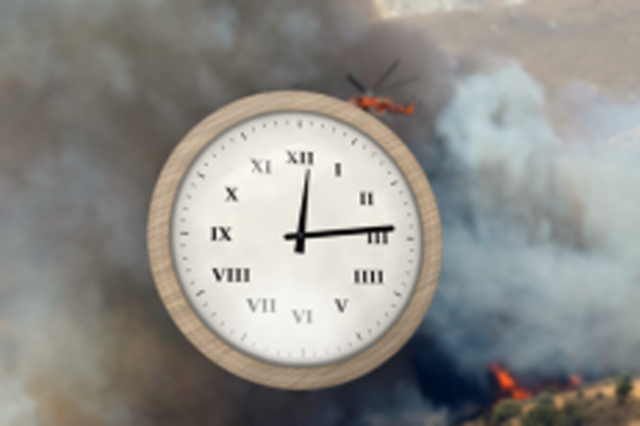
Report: 12:14
